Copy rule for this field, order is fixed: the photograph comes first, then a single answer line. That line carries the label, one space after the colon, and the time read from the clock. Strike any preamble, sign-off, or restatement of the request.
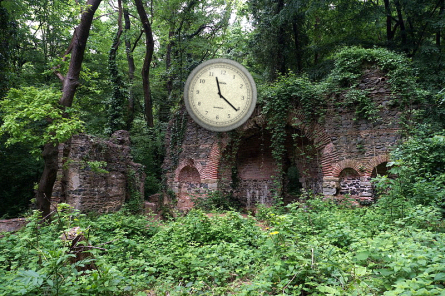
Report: 11:21
